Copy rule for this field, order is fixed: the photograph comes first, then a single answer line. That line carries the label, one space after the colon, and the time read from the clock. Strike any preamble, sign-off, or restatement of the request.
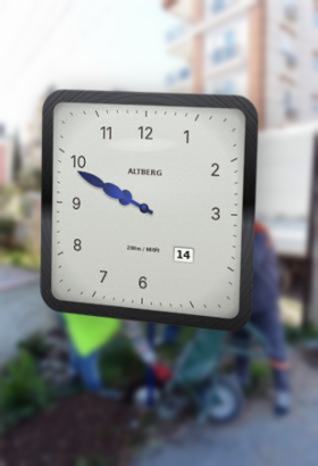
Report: 9:49
